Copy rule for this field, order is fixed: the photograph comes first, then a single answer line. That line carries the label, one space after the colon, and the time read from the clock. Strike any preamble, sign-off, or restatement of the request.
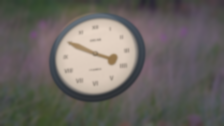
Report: 3:50
